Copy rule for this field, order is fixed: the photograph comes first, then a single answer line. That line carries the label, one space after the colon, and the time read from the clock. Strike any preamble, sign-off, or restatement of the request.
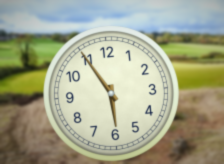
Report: 5:55
